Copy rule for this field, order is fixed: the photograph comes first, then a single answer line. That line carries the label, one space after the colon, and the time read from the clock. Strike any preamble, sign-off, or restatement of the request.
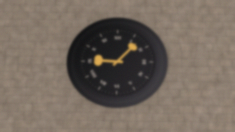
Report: 9:07
